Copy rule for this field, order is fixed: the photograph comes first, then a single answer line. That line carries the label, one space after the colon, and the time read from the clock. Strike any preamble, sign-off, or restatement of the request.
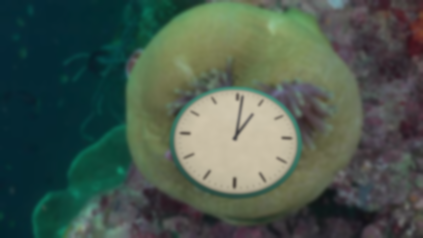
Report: 1:01
